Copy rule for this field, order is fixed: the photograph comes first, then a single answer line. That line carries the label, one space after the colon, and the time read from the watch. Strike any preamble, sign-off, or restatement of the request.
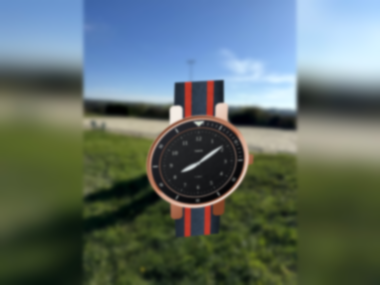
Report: 8:09
